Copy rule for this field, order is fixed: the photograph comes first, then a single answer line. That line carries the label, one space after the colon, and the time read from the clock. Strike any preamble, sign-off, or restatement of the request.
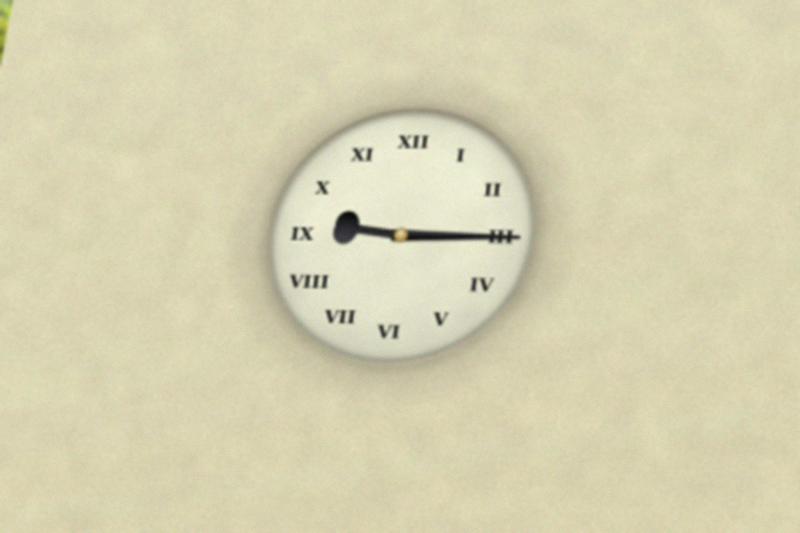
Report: 9:15
